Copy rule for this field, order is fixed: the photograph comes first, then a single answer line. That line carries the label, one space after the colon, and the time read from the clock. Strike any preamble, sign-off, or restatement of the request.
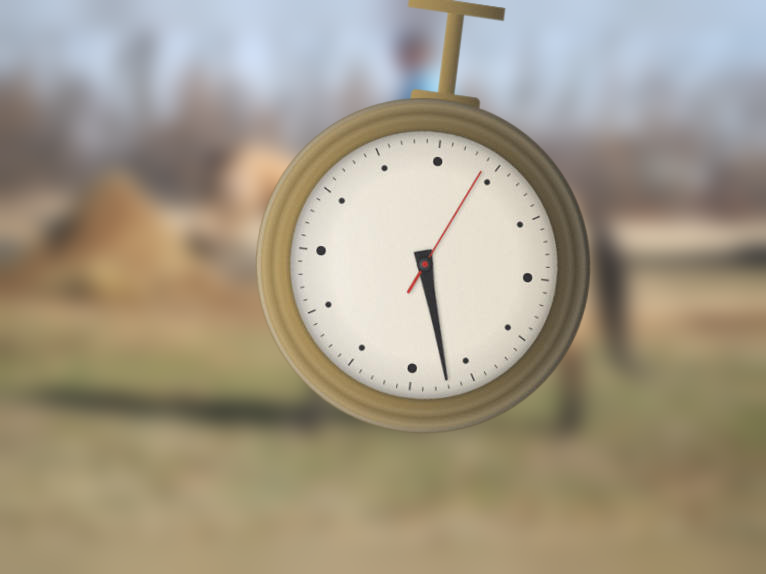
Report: 5:27:04
